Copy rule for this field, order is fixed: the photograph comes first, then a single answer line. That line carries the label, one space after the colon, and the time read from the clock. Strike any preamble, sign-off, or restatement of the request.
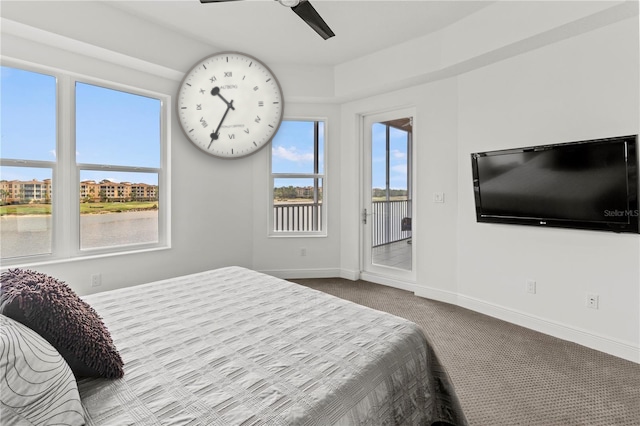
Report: 10:35
